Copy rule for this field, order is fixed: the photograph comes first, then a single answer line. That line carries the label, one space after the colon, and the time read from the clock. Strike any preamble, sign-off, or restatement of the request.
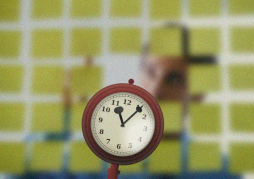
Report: 11:06
